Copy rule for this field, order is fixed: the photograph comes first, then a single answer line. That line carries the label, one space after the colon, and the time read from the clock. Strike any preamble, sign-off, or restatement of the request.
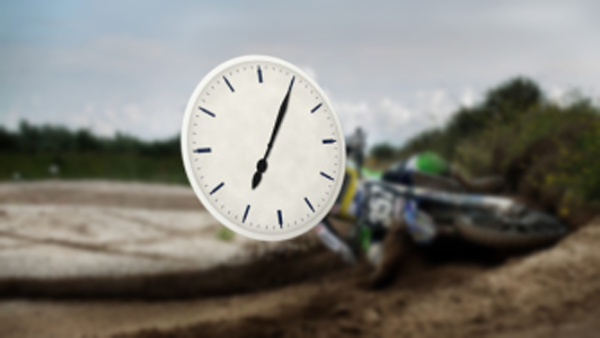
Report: 7:05
